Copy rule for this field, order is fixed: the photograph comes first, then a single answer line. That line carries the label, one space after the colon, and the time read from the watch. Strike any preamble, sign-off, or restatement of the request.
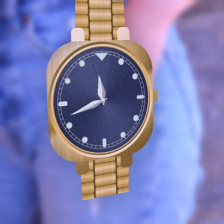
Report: 11:42
